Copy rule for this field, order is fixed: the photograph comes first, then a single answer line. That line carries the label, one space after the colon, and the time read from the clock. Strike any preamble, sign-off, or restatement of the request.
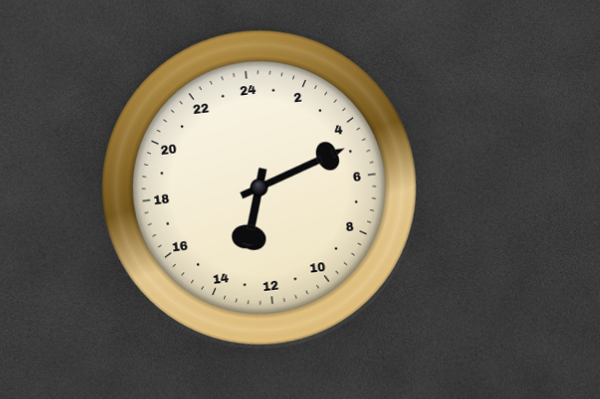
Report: 13:12
